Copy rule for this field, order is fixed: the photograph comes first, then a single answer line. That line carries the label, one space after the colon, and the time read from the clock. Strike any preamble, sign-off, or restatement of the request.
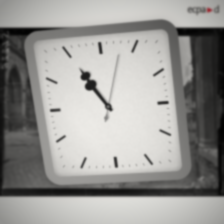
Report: 10:55:03
